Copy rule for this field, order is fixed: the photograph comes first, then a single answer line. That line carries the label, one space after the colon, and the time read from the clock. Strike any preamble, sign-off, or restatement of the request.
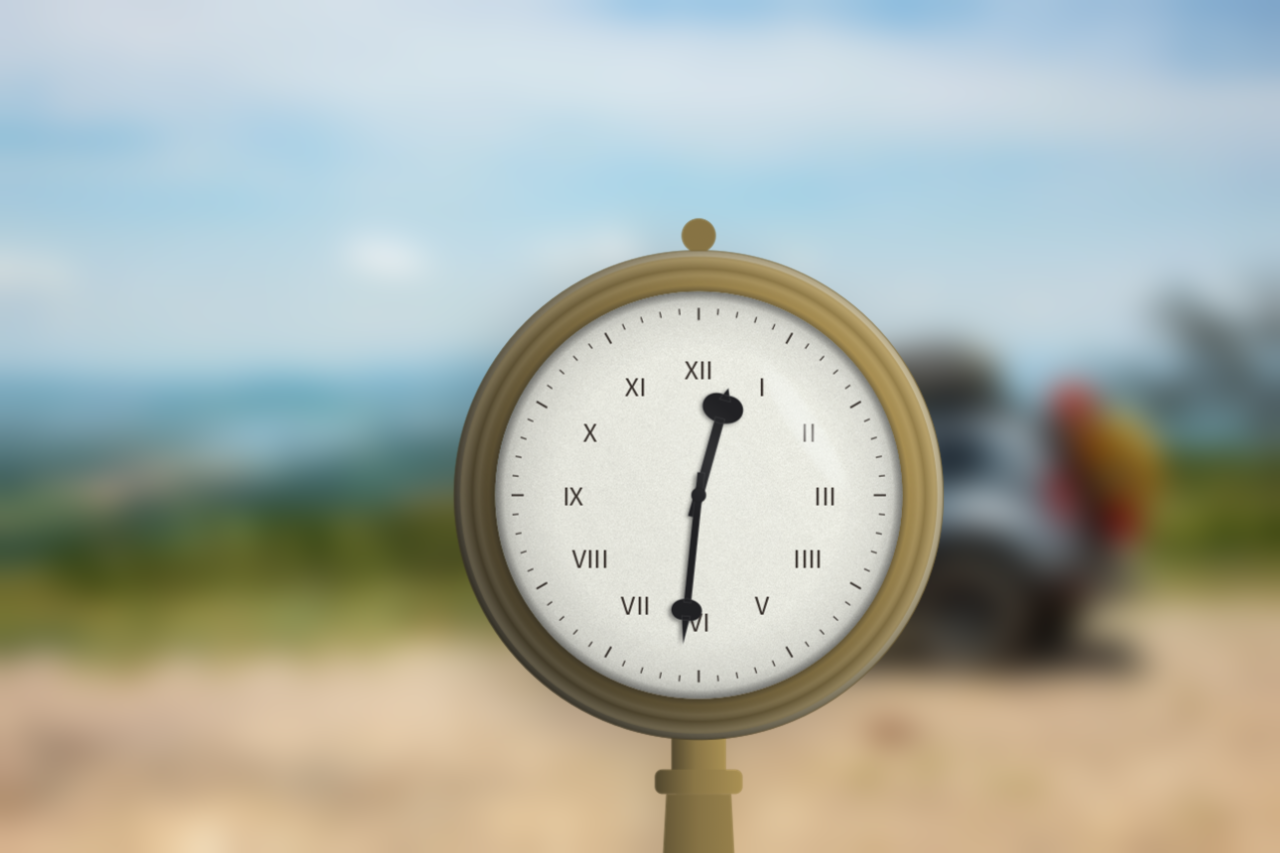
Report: 12:31
